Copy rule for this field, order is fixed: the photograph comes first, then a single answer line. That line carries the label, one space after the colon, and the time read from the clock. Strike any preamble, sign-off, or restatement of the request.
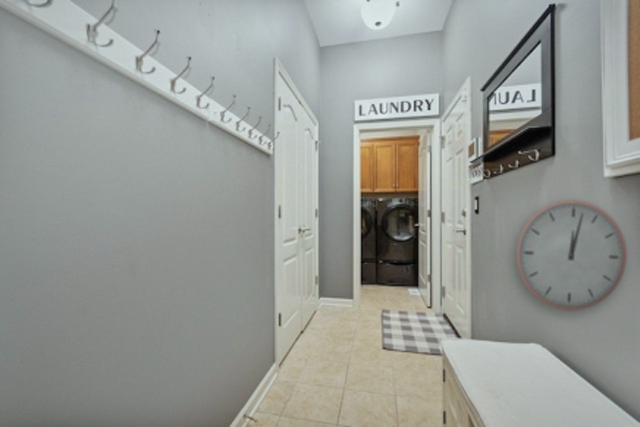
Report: 12:02
